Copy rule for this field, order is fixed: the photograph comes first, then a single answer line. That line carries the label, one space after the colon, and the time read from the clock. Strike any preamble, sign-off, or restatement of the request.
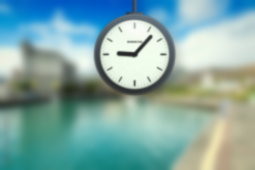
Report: 9:07
